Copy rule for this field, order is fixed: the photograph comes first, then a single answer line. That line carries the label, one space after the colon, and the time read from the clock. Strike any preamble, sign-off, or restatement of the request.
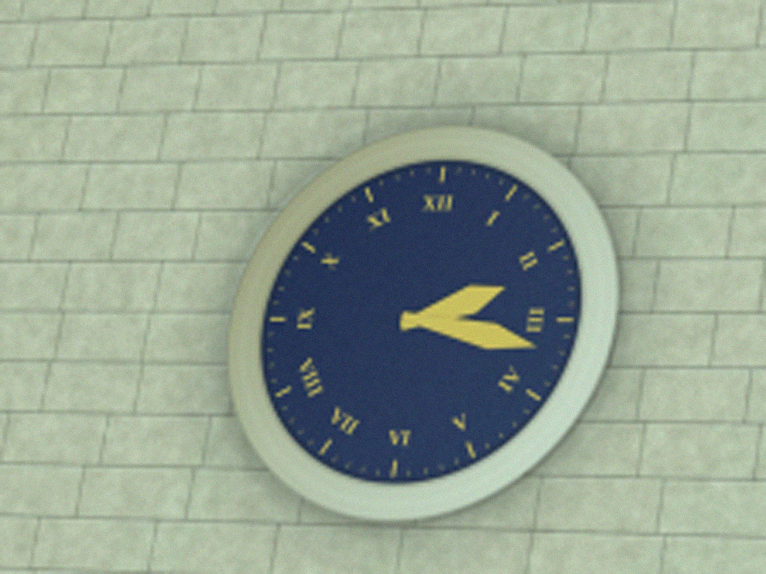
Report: 2:17
